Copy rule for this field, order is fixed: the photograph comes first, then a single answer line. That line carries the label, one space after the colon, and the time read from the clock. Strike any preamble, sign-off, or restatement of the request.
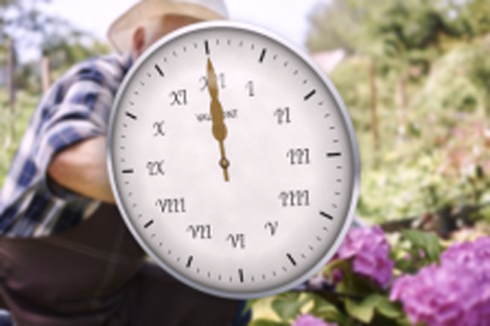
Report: 12:00
